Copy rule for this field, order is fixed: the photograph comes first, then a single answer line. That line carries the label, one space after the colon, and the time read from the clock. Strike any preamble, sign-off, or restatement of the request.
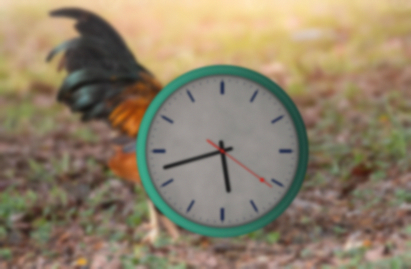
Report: 5:42:21
